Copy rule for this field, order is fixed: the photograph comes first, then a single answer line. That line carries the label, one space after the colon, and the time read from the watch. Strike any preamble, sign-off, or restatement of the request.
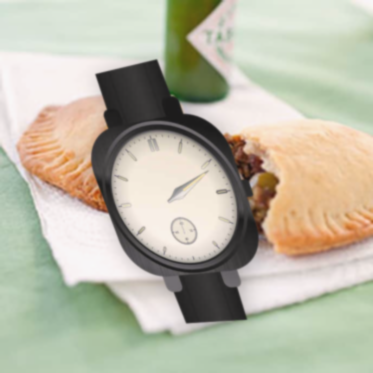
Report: 2:11
